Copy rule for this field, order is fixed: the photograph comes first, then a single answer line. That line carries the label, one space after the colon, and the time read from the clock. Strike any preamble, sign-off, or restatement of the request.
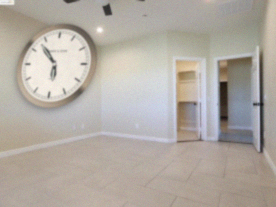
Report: 5:53
